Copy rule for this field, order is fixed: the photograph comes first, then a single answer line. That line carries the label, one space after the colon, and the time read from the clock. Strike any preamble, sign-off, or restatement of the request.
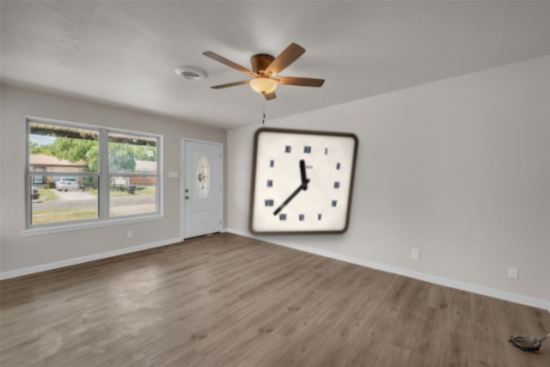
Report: 11:37
